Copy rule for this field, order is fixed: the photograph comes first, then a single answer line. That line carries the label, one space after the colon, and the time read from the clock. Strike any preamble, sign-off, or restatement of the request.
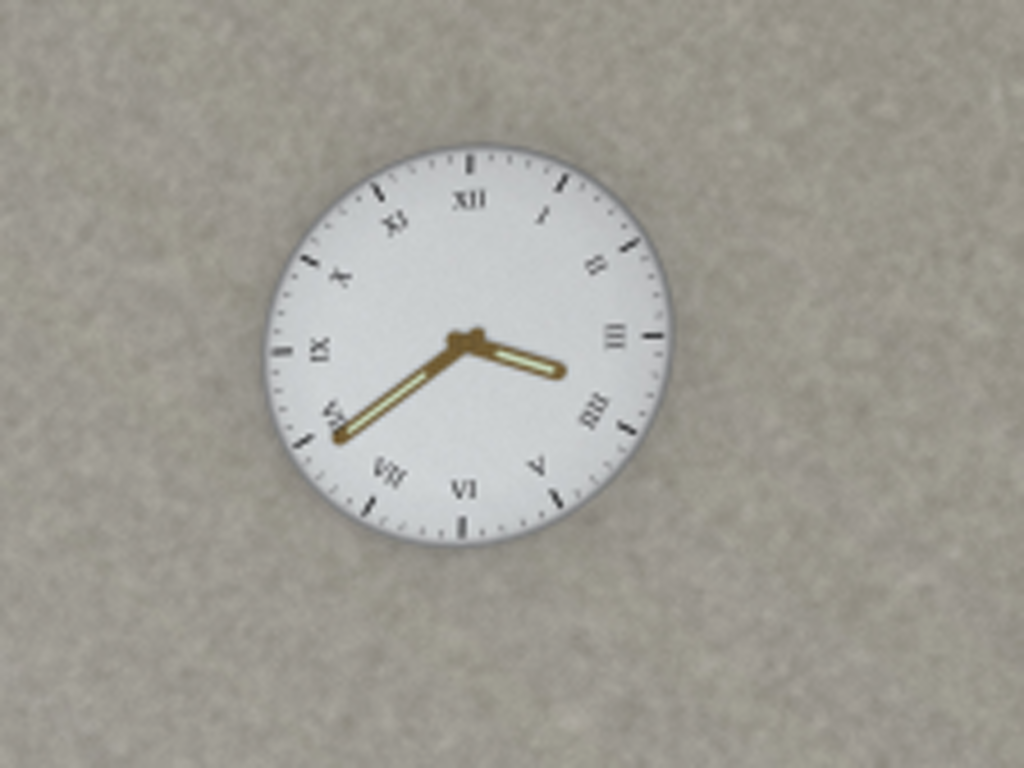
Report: 3:39
